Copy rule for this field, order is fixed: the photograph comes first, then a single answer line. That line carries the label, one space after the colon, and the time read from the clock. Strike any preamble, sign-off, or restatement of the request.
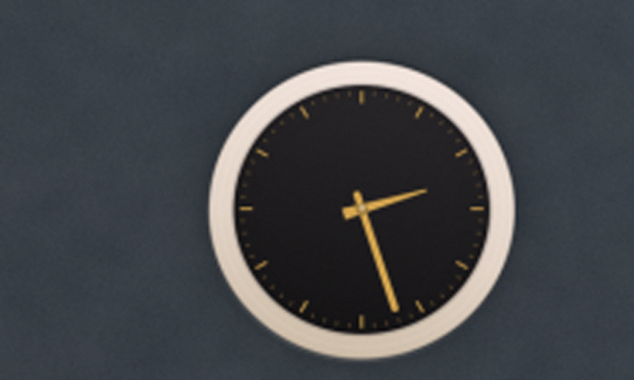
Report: 2:27
